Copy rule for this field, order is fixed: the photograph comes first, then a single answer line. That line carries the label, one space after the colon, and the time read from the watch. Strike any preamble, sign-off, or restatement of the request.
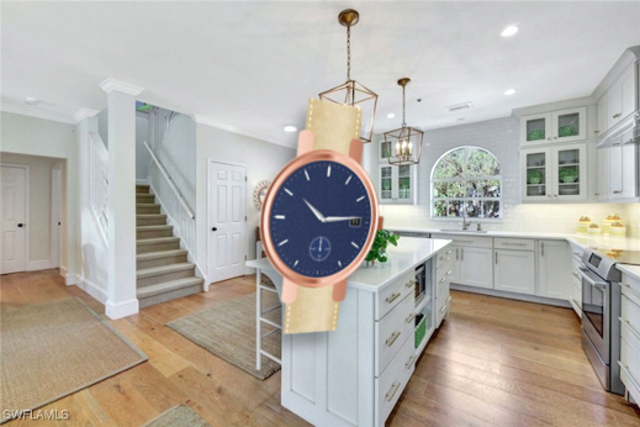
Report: 10:14
